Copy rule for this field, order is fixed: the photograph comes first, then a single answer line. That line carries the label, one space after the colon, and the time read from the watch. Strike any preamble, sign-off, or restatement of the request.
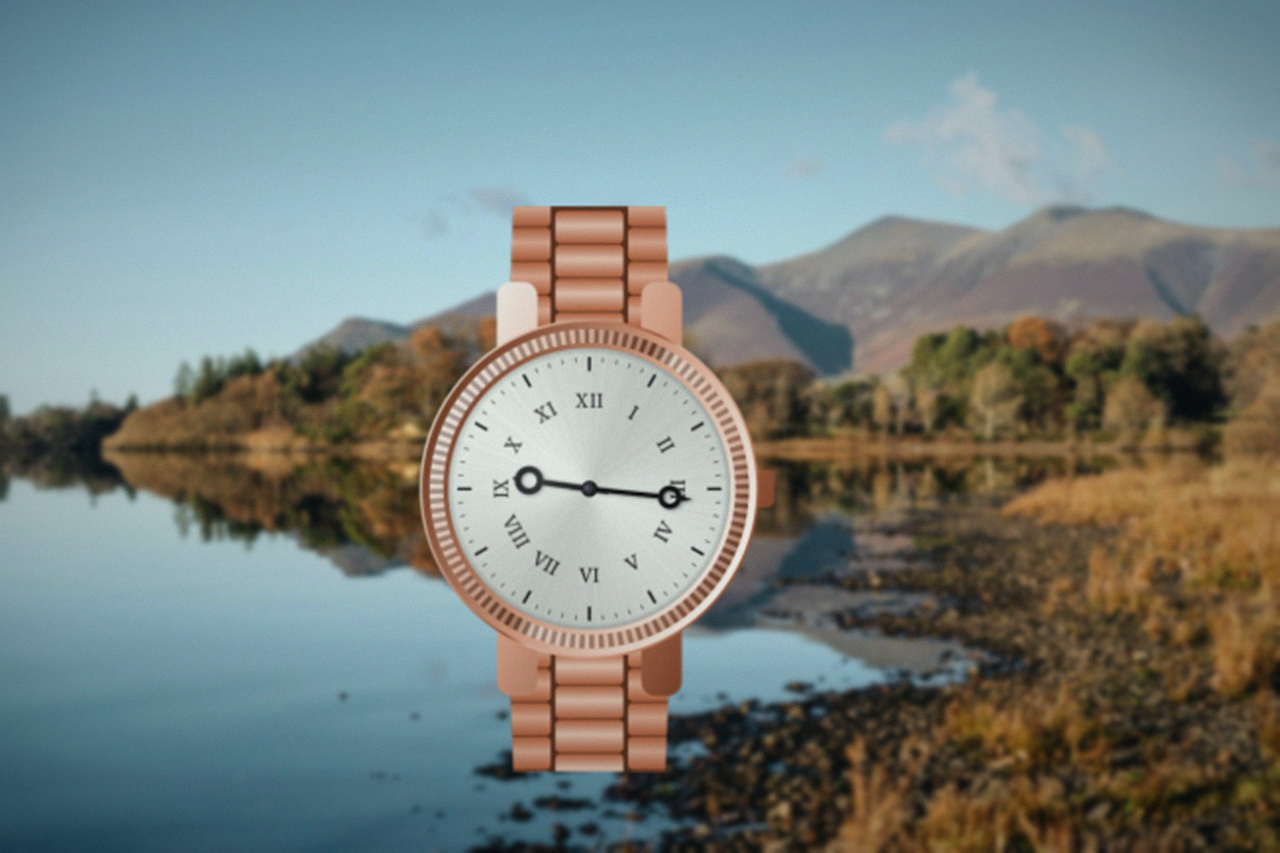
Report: 9:16
